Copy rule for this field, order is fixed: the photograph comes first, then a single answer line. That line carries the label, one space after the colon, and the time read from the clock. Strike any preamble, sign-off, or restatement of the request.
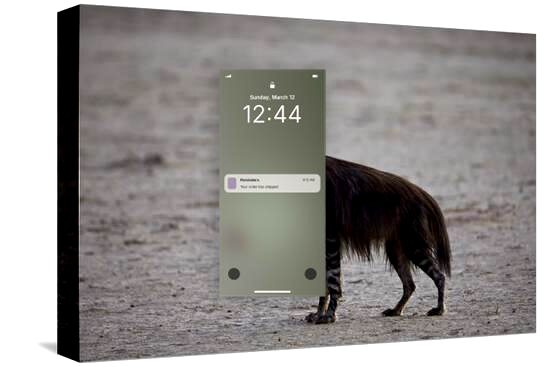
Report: 12:44
